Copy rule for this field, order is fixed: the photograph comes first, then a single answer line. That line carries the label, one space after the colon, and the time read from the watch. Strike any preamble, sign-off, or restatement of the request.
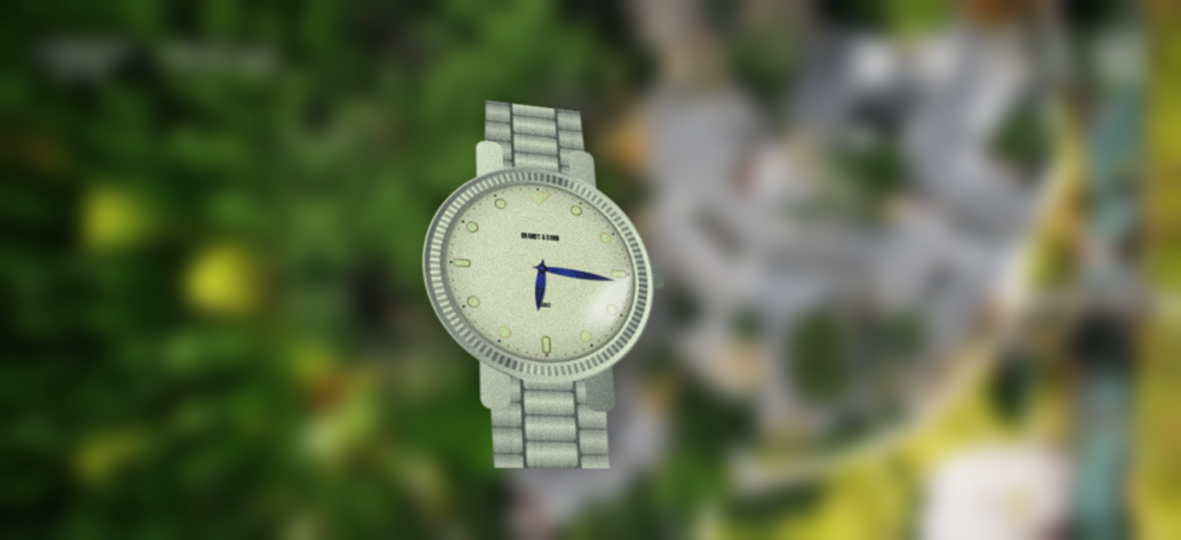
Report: 6:16
